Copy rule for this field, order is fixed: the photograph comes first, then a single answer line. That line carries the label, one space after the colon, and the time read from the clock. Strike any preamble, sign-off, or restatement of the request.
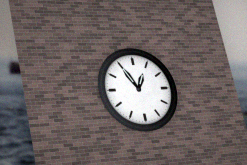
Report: 12:55
